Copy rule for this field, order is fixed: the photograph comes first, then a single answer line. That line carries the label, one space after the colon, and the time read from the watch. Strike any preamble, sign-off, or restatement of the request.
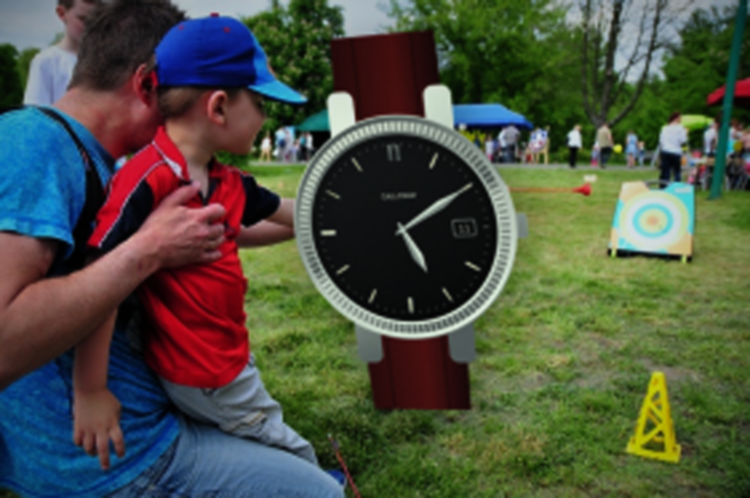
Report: 5:10
